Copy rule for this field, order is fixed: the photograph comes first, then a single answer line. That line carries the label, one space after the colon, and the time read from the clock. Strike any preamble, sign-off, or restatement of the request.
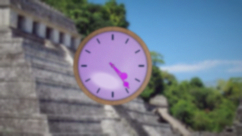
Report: 4:24
